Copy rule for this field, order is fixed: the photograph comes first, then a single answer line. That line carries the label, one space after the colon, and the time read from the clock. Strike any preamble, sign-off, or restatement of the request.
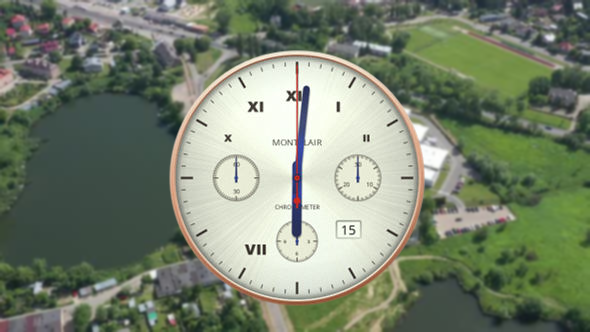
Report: 6:01
